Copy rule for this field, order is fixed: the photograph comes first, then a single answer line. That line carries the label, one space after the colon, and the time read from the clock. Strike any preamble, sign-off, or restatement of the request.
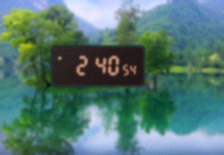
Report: 2:40:54
